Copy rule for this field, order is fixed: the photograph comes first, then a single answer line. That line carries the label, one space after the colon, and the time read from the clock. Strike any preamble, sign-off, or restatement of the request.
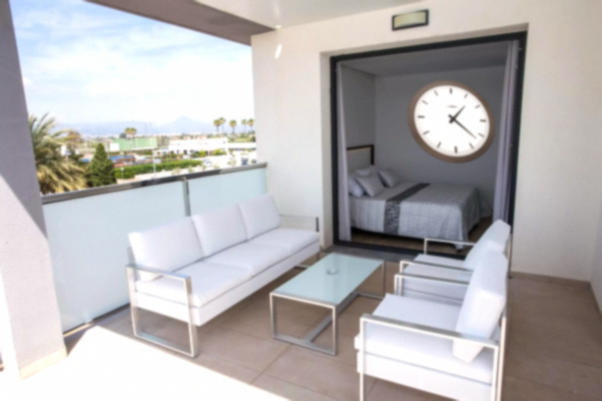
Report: 1:22
